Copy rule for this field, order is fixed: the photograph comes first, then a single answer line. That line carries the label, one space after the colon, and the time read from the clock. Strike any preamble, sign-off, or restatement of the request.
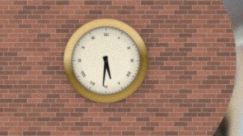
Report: 5:31
